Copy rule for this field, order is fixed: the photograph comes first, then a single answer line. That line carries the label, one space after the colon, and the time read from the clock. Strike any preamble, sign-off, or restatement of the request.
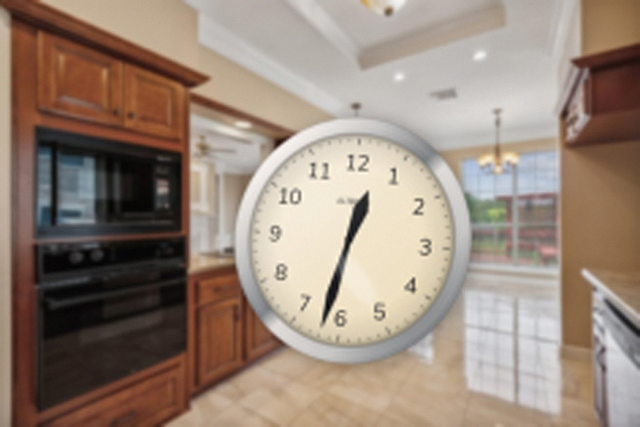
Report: 12:32
